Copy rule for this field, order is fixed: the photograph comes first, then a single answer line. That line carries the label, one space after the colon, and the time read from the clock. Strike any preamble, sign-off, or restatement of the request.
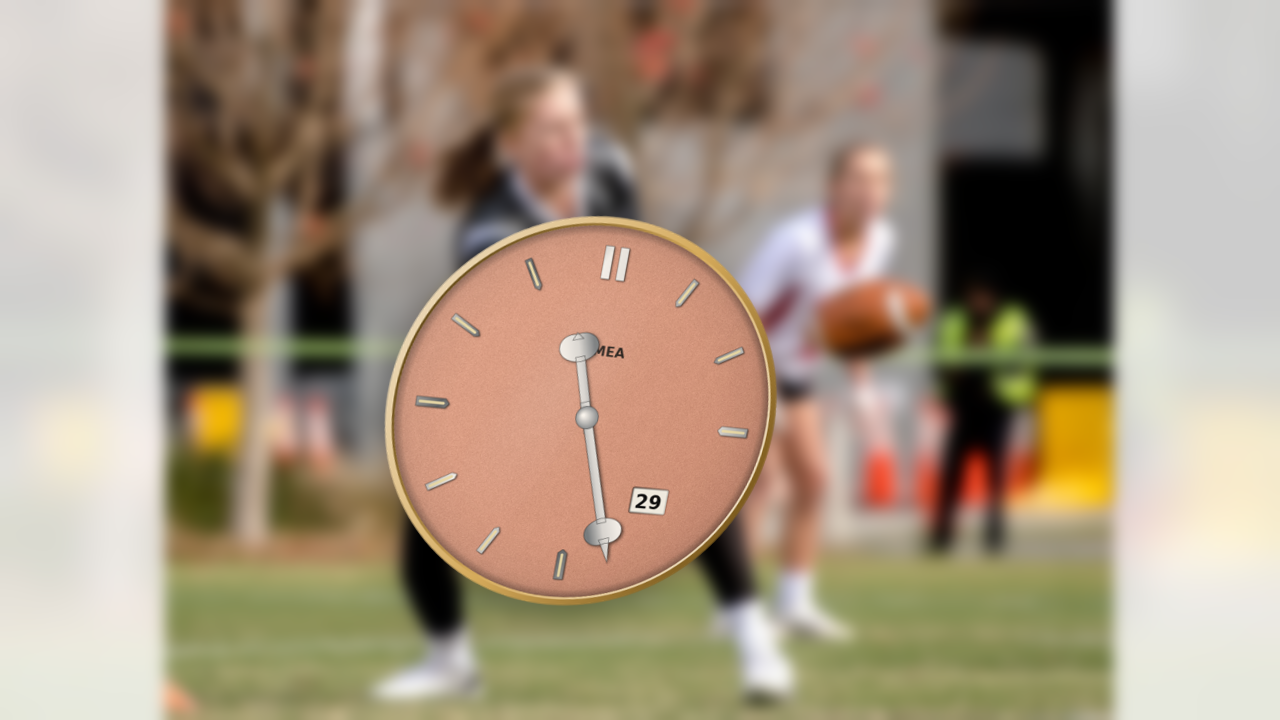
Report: 11:27
